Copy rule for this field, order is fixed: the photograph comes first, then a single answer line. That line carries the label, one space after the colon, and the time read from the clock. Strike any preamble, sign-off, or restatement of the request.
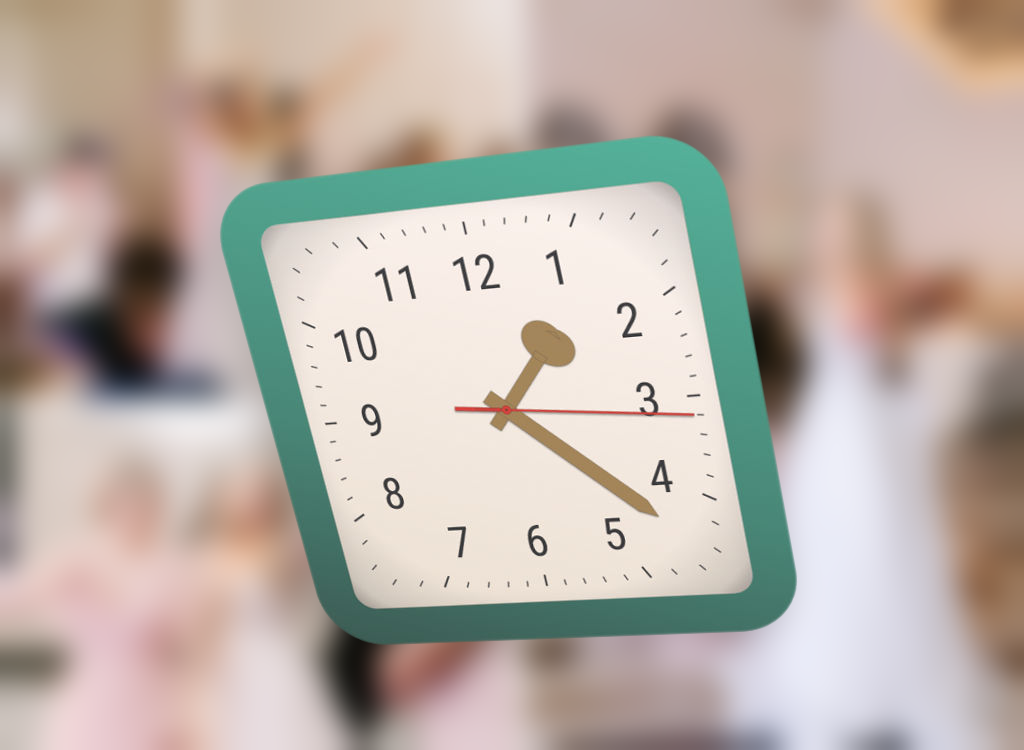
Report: 1:22:16
